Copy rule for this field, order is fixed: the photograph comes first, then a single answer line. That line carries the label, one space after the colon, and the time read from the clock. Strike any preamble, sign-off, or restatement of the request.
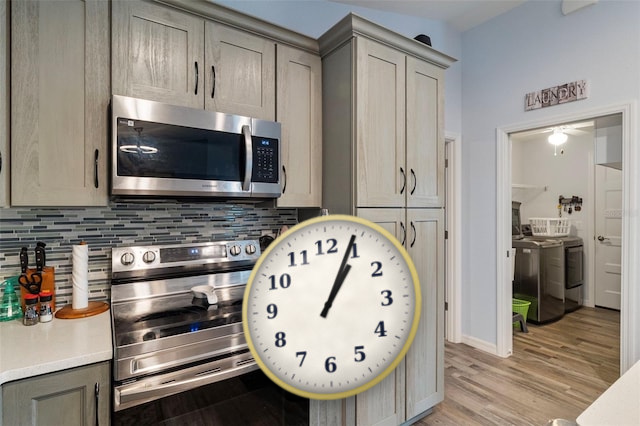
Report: 1:04
